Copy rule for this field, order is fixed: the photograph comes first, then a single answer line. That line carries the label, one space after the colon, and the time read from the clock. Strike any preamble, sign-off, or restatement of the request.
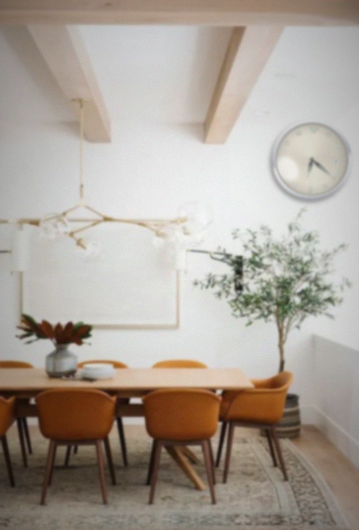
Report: 6:21
